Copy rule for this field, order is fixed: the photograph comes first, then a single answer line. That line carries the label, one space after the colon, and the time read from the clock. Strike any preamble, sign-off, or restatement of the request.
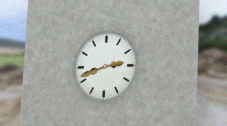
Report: 2:42
